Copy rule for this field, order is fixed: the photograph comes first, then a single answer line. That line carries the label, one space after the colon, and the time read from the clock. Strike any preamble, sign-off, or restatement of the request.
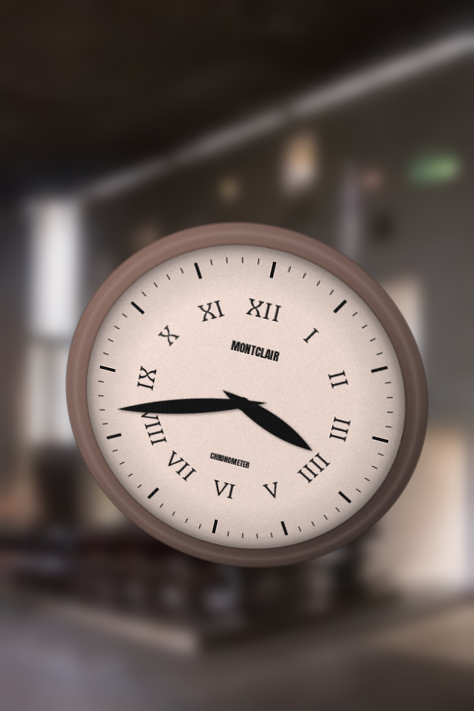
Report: 3:42
